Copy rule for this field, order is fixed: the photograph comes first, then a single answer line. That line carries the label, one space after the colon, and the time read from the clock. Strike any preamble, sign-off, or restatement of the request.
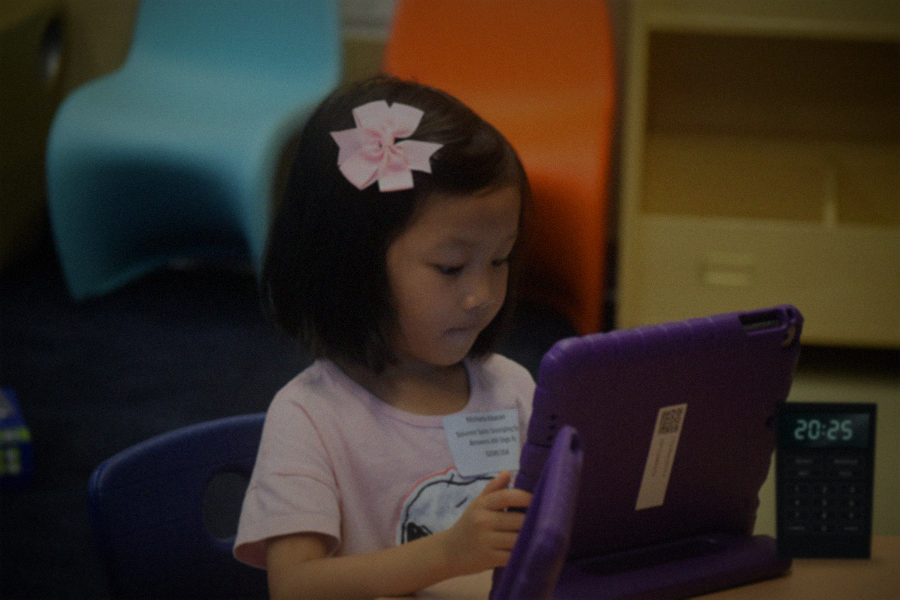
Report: 20:25
